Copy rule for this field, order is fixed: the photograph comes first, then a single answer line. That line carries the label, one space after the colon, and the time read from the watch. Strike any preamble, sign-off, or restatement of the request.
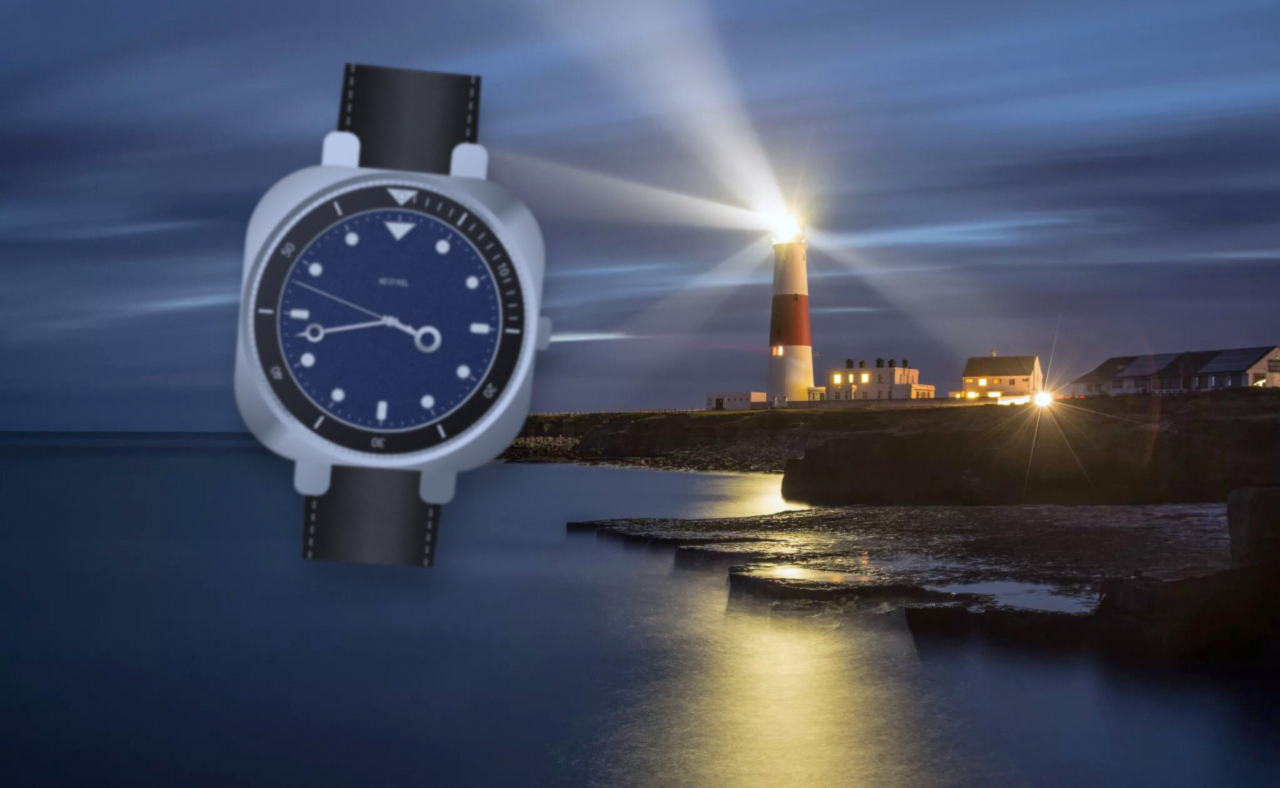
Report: 3:42:48
